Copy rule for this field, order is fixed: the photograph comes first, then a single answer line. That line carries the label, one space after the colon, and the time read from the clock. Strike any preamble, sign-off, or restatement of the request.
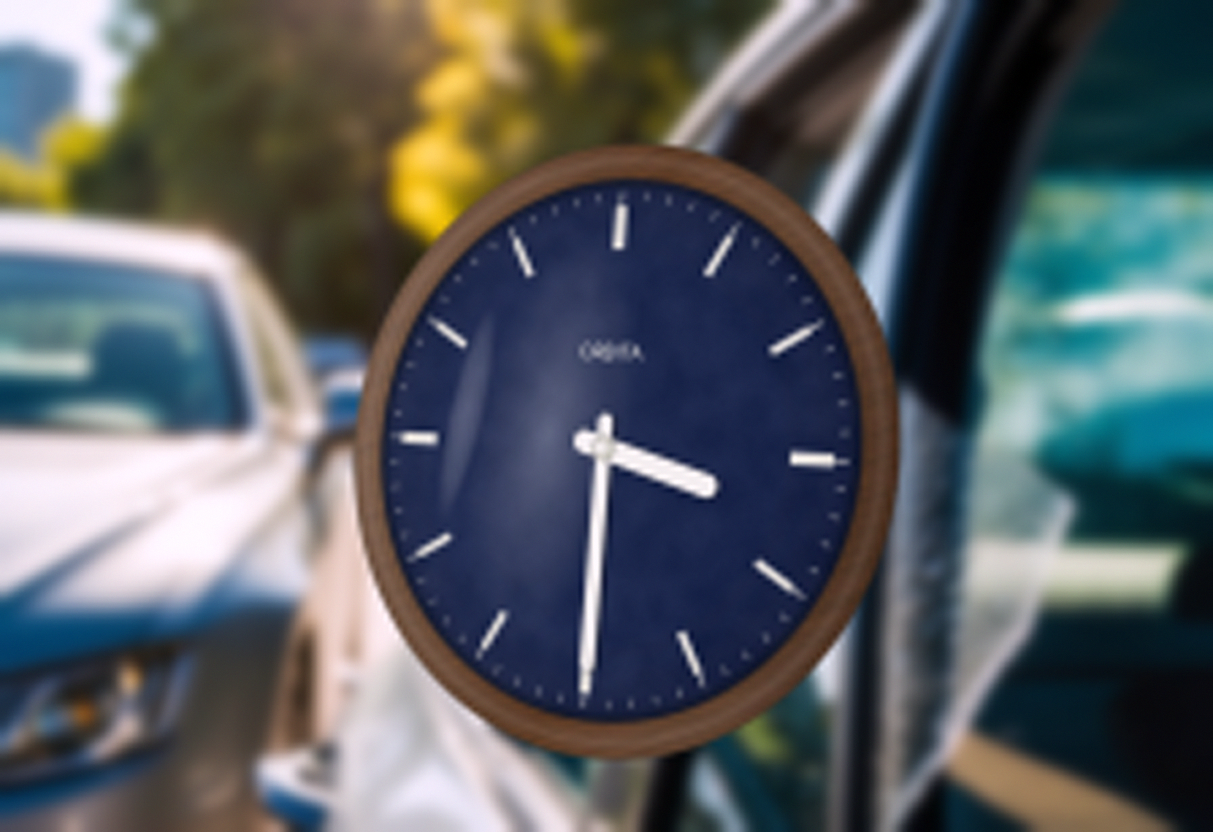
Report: 3:30
